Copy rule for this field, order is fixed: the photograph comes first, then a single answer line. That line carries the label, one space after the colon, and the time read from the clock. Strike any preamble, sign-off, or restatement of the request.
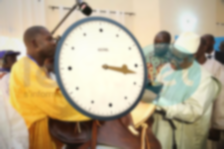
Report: 3:17
